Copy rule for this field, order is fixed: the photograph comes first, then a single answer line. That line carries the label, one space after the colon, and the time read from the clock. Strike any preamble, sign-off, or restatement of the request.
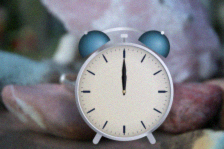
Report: 12:00
